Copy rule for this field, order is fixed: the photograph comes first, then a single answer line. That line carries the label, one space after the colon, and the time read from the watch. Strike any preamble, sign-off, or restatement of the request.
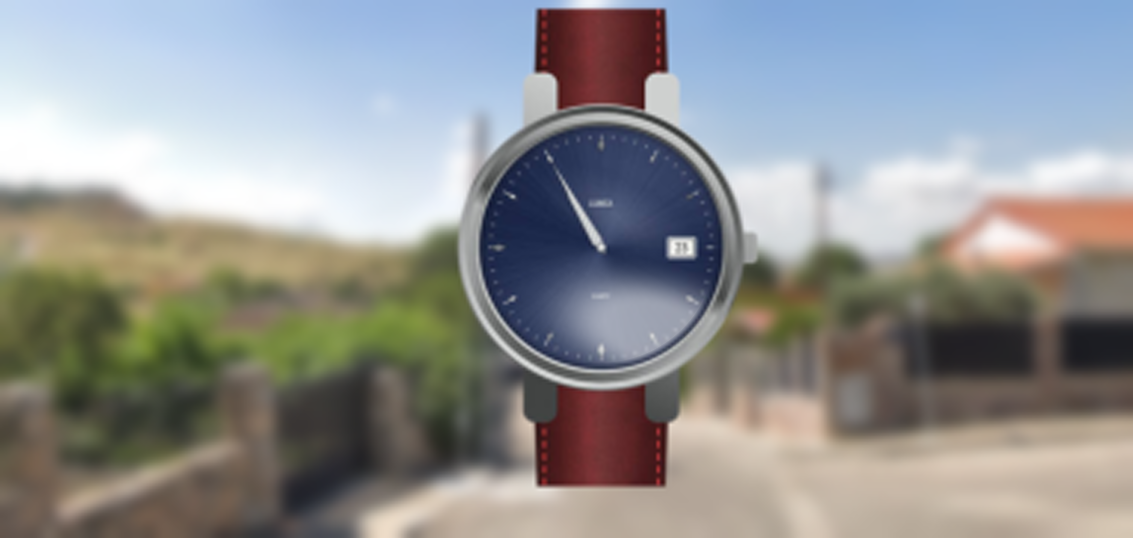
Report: 10:55
